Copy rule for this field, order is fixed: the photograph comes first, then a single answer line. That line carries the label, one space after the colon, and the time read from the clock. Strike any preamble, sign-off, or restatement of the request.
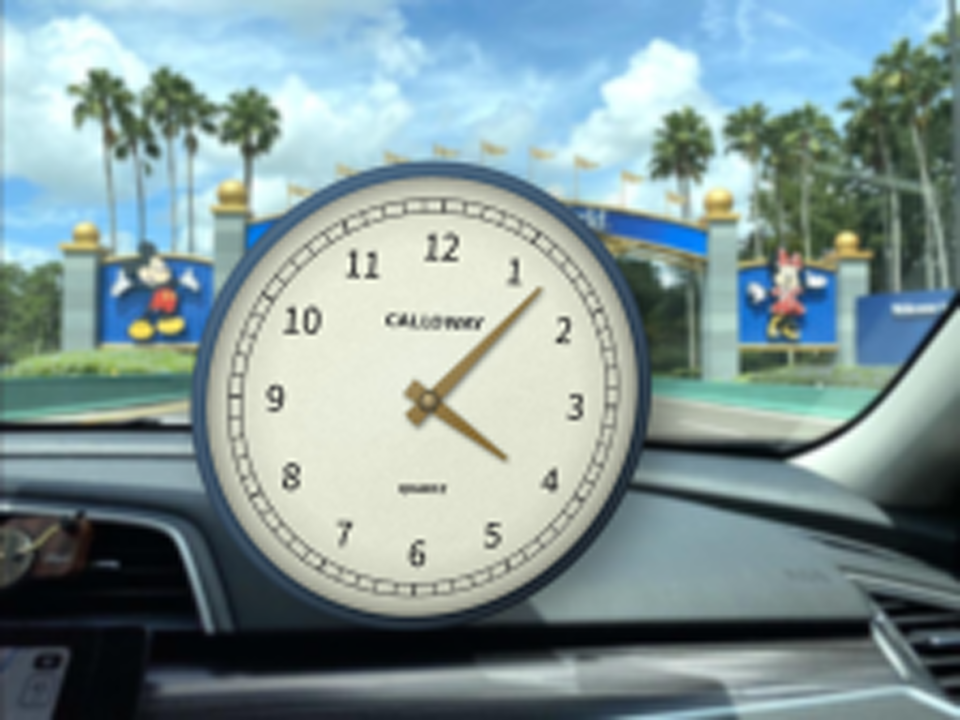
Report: 4:07
